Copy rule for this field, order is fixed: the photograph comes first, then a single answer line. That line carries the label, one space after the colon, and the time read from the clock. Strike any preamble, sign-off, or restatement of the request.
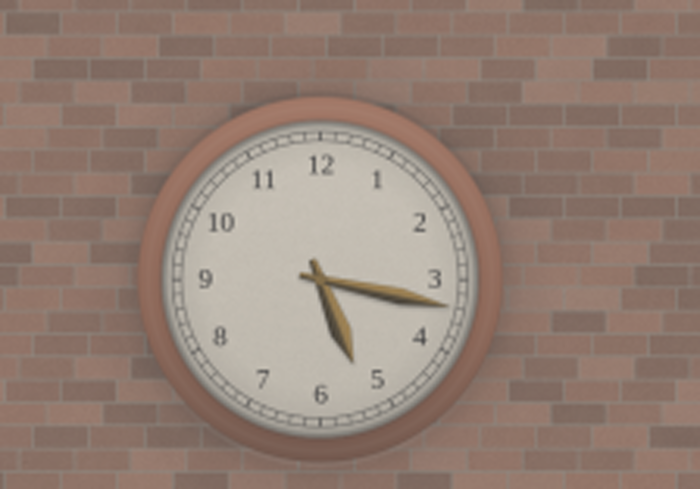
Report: 5:17
